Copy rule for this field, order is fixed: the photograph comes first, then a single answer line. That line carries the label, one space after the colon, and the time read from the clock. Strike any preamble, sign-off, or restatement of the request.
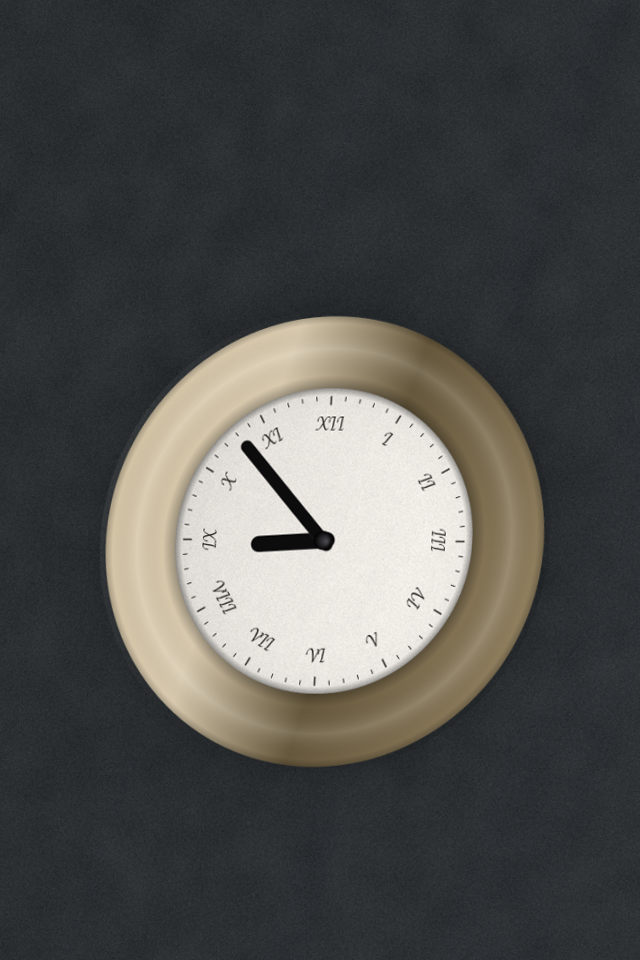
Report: 8:53
